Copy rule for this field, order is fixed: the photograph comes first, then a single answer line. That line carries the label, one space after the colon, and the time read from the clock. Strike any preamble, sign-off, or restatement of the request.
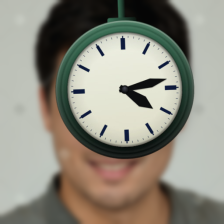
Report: 4:13
